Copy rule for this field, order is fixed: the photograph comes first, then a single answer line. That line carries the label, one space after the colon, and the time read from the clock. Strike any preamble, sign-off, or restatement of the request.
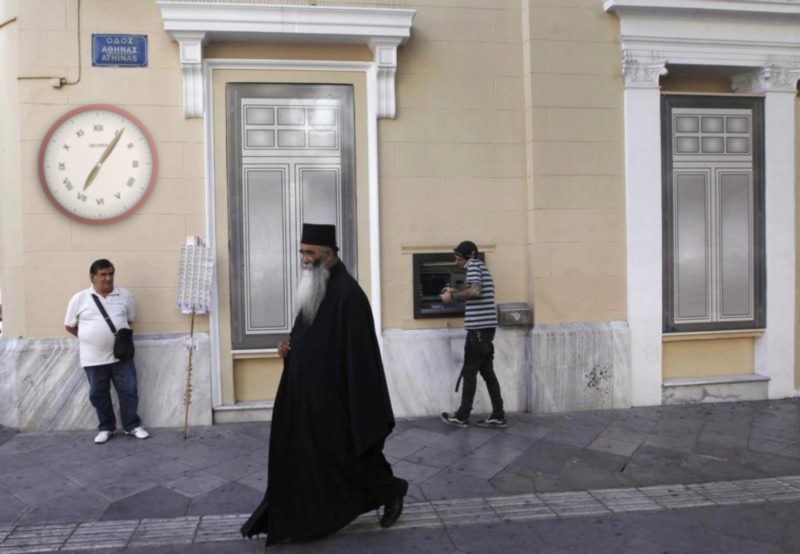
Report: 7:06
